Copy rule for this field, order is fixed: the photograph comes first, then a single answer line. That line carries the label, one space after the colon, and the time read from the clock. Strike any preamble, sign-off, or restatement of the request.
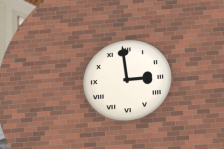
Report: 2:59
